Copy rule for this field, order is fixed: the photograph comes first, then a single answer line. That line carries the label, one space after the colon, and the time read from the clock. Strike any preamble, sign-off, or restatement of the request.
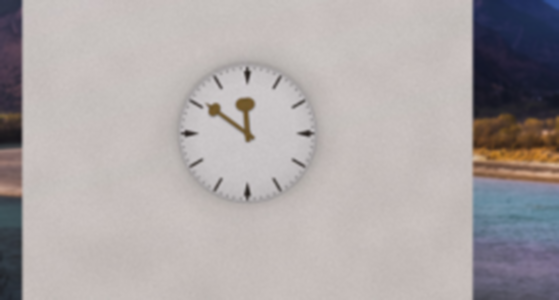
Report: 11:51
